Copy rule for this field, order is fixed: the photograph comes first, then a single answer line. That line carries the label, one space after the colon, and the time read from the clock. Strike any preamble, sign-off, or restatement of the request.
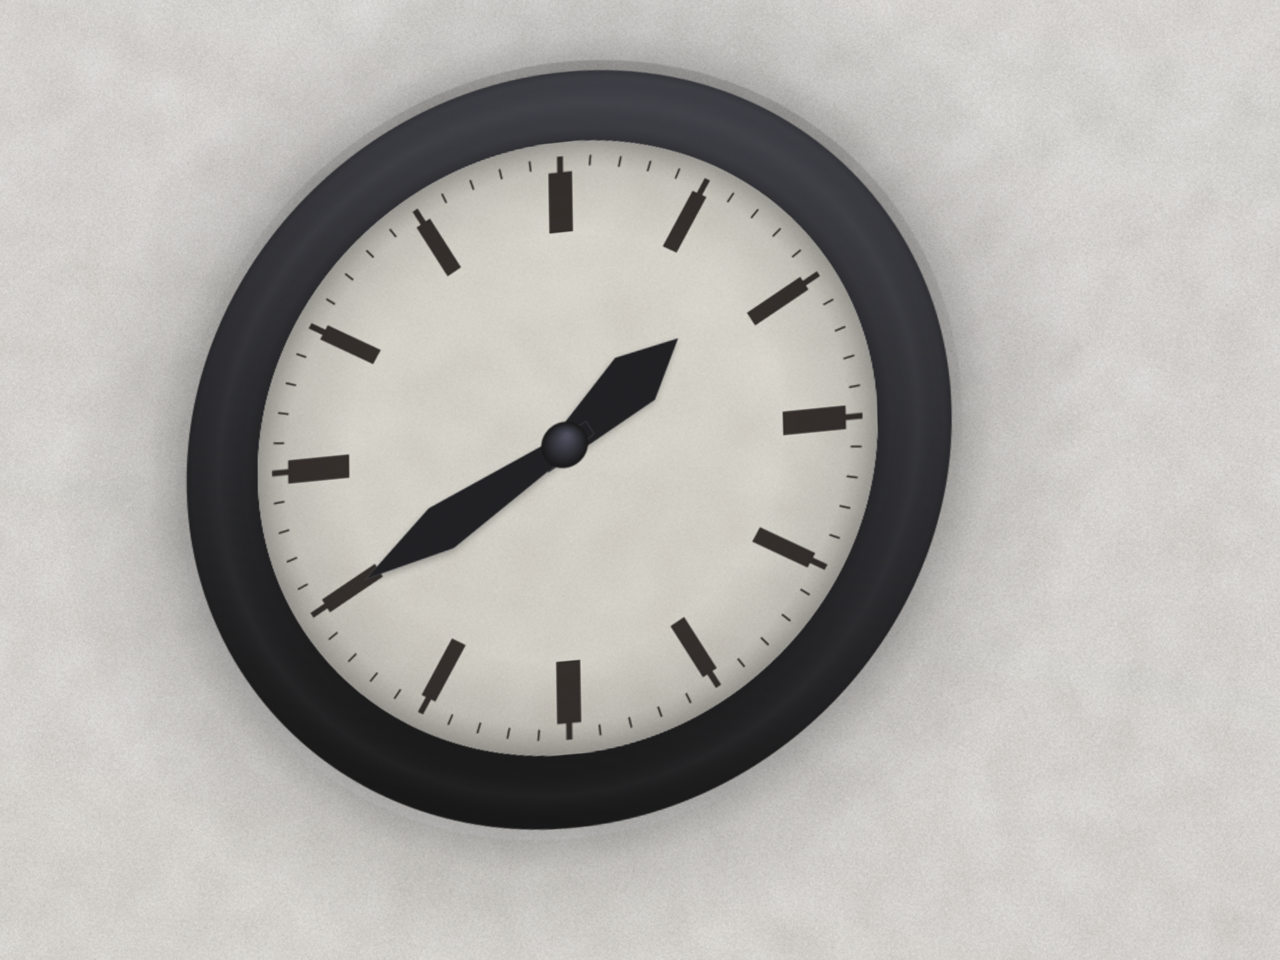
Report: 1:40
